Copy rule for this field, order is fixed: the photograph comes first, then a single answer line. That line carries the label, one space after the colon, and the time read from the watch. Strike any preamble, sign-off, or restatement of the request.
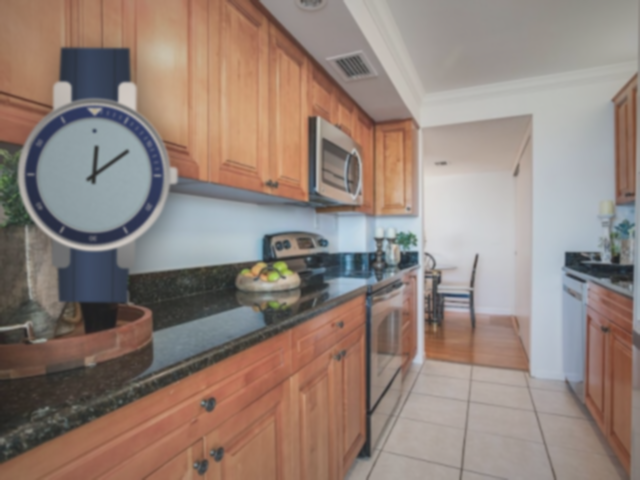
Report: 12:09
